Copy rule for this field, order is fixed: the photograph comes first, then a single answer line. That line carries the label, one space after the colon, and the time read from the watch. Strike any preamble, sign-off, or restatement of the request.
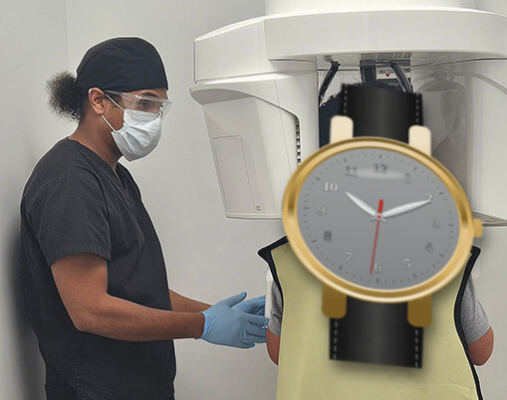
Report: 10:10:31
